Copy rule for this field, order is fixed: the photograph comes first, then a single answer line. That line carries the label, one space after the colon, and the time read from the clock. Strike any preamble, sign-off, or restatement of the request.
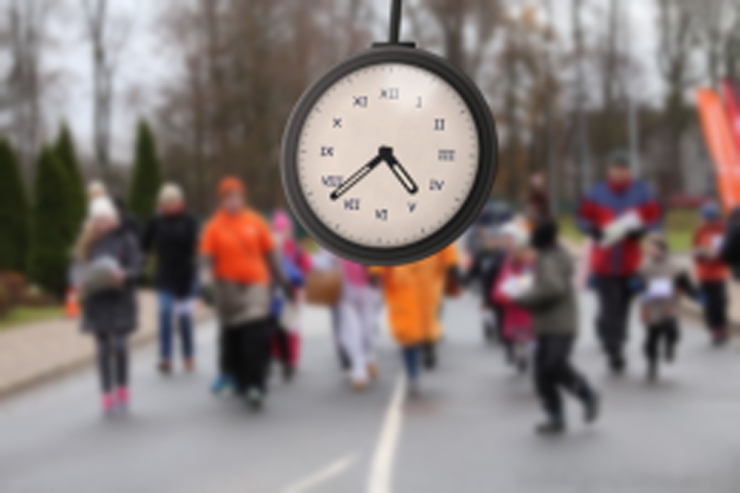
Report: 4:38
